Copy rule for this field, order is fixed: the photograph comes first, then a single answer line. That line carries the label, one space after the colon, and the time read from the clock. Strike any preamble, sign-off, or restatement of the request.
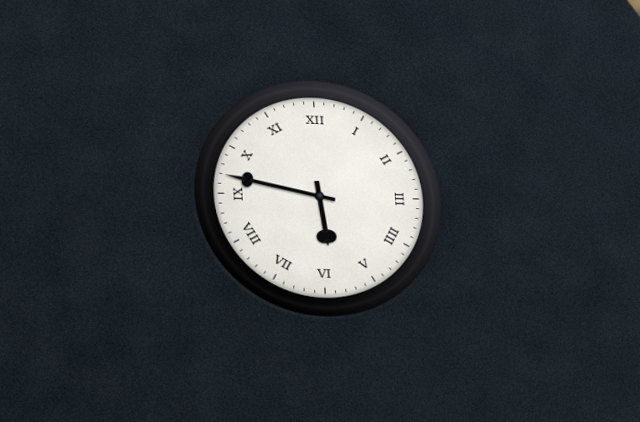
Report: 5:47
